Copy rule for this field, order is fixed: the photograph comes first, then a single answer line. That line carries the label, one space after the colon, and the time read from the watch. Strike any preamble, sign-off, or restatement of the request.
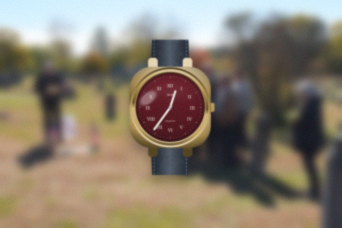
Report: 12:36
